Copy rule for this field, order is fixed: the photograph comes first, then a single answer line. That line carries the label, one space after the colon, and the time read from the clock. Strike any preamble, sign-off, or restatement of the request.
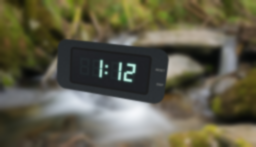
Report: 1:12
